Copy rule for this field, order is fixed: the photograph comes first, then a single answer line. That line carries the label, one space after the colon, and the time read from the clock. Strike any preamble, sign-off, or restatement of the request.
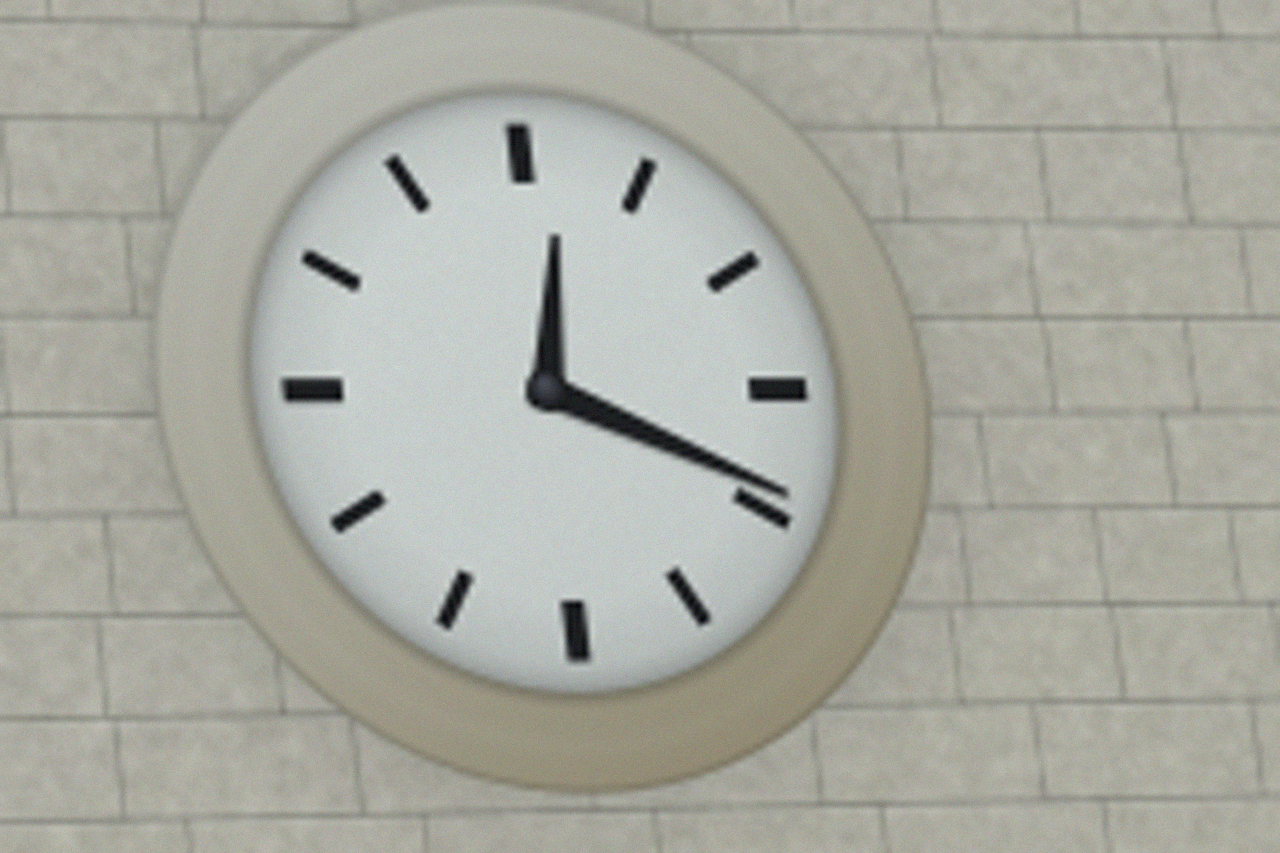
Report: 12:19
